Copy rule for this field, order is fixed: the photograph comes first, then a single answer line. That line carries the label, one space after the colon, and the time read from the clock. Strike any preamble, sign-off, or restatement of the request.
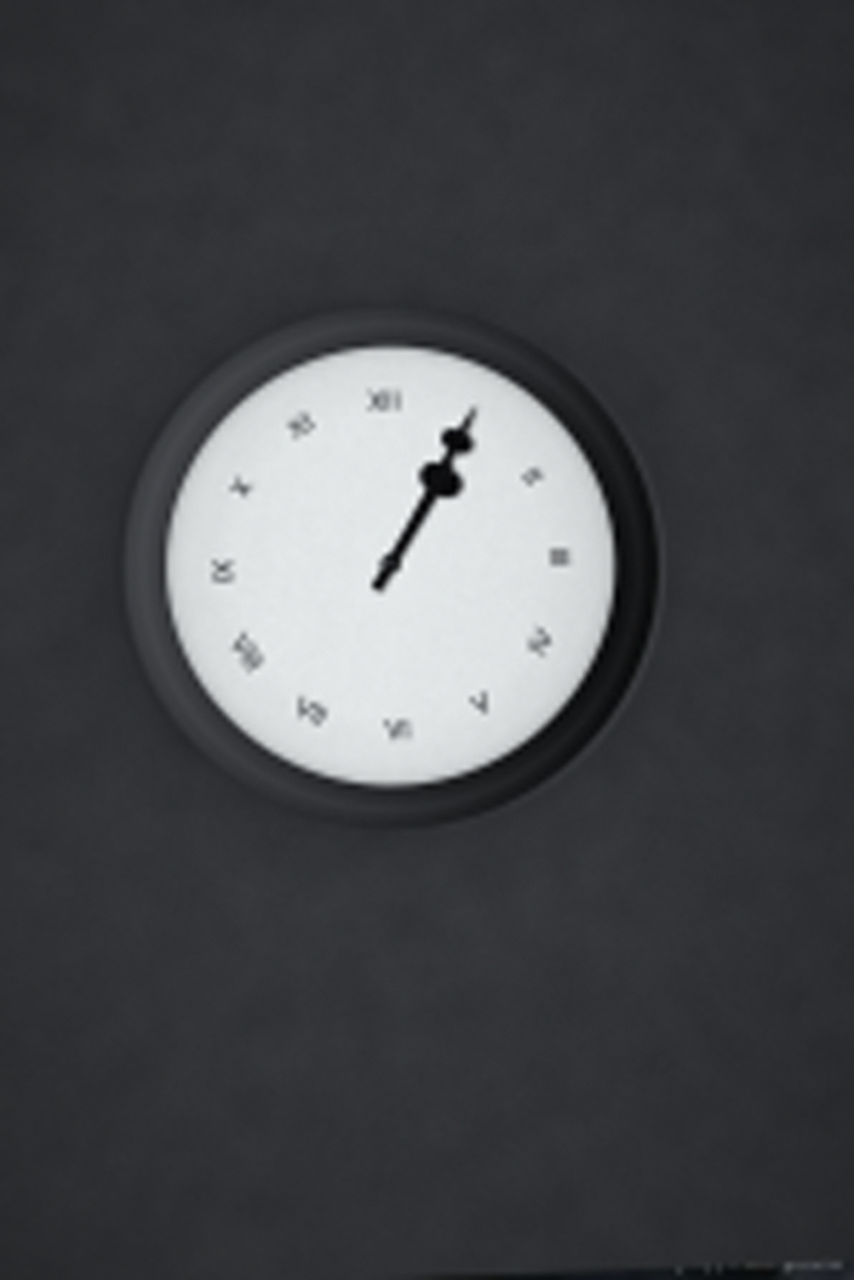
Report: 1:05
